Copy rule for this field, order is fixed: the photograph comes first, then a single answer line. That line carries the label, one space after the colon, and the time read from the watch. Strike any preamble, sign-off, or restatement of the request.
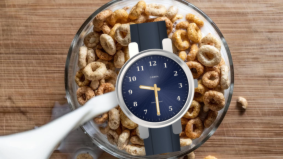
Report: 9:30
